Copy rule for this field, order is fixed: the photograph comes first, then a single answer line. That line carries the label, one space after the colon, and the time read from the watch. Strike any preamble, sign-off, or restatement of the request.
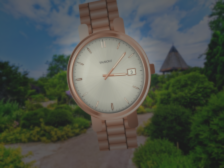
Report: 3:08
